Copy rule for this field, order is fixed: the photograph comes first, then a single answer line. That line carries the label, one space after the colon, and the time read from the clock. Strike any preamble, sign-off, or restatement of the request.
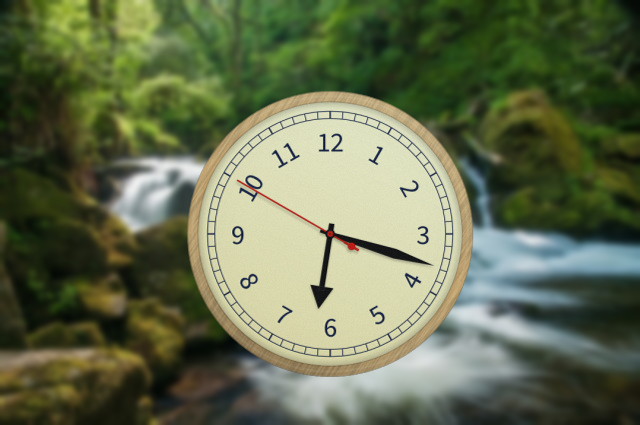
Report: 6:17:50
